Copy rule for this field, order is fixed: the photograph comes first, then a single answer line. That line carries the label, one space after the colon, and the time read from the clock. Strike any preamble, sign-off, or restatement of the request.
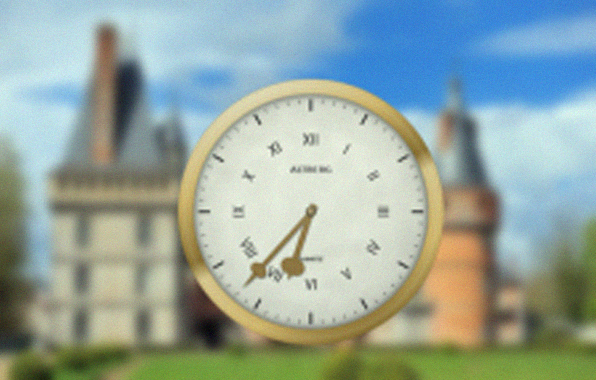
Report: 6:37
